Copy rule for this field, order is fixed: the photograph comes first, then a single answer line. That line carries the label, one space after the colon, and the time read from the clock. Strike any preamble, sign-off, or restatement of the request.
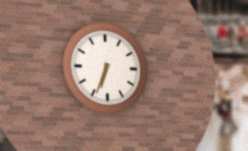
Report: 6:34
